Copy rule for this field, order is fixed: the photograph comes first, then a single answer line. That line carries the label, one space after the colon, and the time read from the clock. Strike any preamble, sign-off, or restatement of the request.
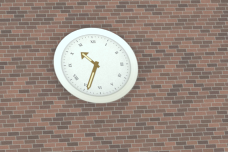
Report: 10:34
